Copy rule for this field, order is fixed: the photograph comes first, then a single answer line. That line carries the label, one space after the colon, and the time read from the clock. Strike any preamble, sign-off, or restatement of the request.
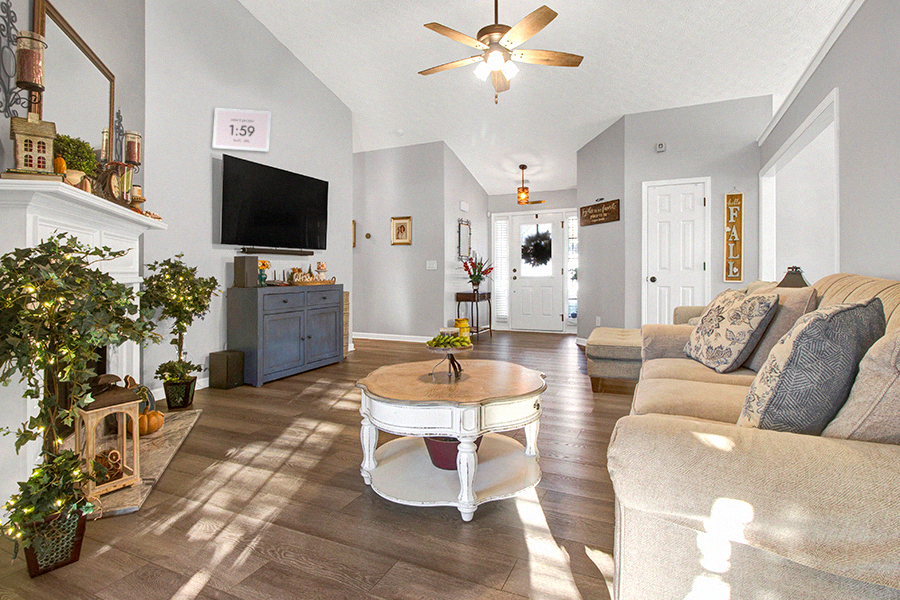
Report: 1:59
